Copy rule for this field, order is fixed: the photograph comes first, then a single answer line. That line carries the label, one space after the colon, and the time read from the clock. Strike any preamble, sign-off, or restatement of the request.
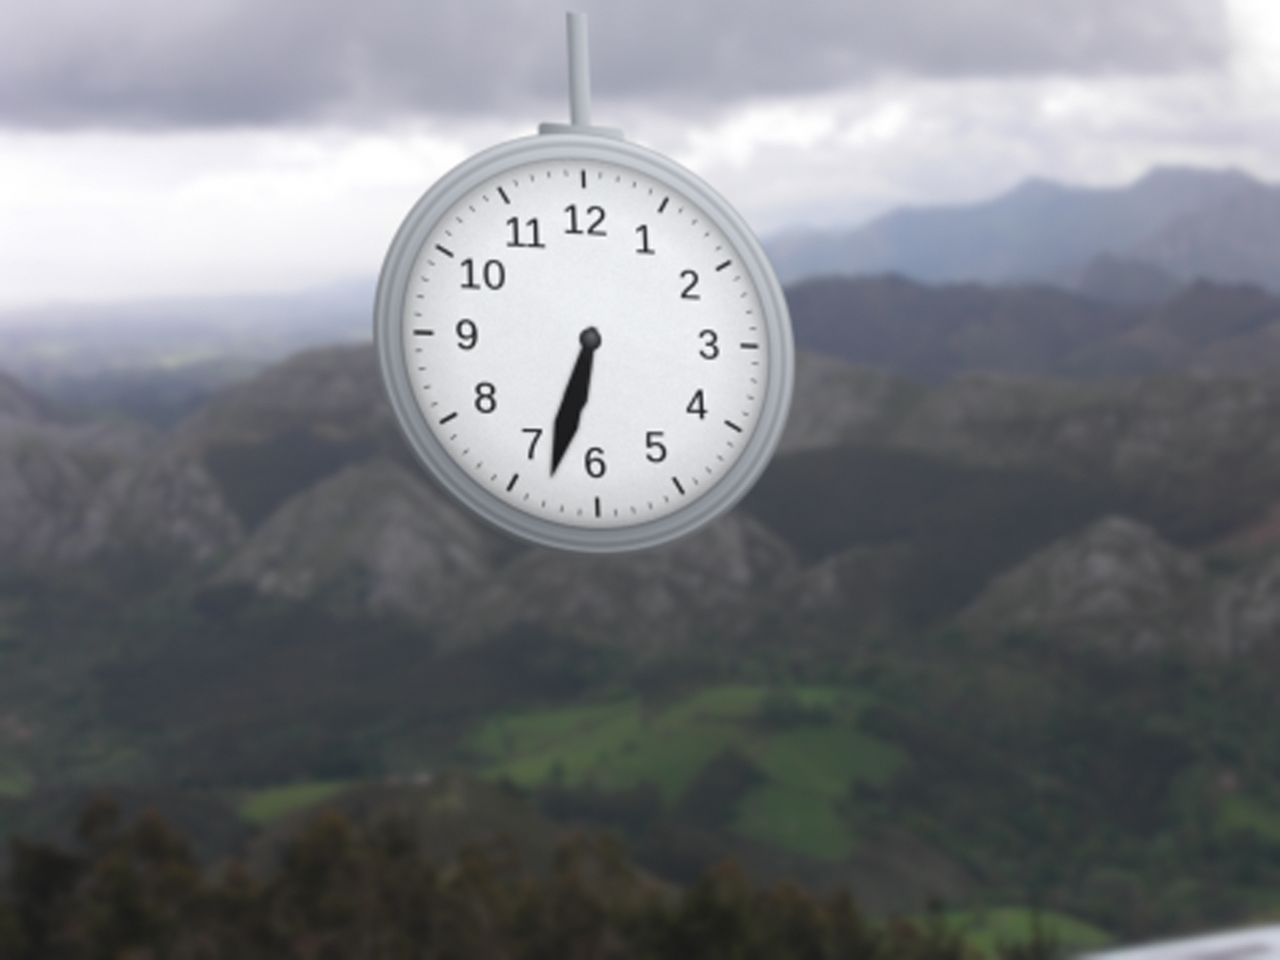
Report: 6:33
